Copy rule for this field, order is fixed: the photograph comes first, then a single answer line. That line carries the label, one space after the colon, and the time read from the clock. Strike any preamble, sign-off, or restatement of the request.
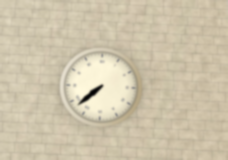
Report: 7:38
